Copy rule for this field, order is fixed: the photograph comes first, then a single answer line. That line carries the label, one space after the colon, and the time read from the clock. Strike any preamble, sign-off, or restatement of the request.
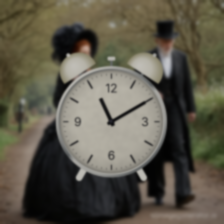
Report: 11:10
